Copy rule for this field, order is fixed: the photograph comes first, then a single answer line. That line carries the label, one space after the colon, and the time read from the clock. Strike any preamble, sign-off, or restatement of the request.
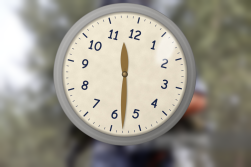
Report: 11:28
